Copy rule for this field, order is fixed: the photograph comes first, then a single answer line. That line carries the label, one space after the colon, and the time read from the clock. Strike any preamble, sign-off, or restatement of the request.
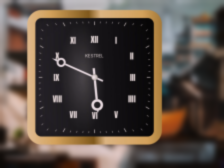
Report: 5:49
